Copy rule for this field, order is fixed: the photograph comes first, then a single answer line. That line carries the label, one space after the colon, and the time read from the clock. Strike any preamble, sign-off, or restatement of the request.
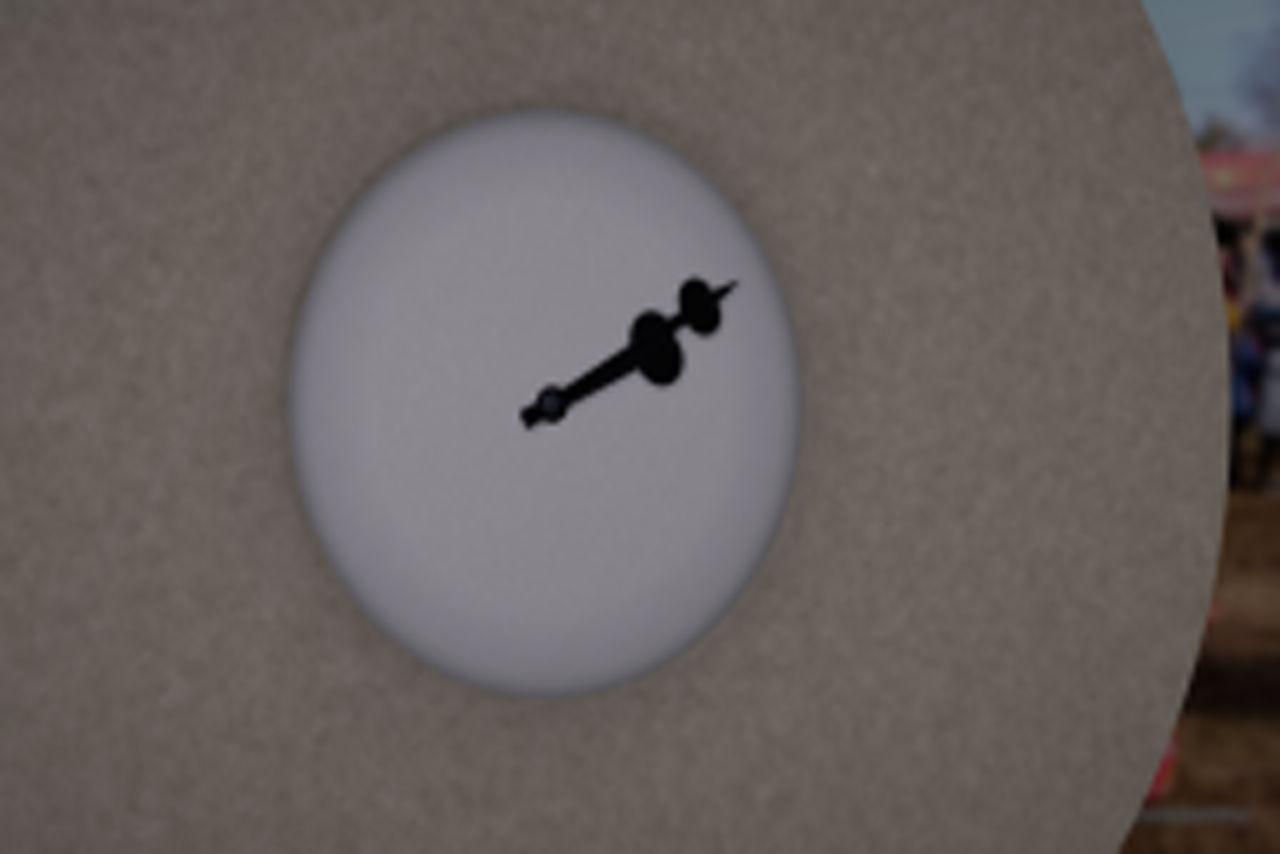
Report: 2:10
